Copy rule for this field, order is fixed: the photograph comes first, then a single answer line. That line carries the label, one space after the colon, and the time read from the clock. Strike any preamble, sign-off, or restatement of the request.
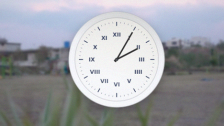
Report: 2:05
